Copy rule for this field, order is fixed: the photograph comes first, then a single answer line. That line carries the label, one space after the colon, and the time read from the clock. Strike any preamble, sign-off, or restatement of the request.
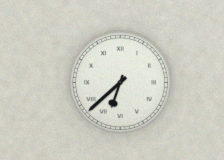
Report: 6:38
